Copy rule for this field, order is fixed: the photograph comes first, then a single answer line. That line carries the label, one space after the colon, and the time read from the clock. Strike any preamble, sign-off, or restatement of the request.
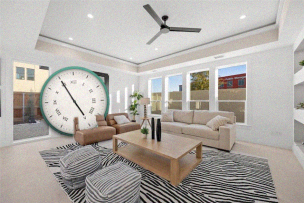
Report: 4:55
